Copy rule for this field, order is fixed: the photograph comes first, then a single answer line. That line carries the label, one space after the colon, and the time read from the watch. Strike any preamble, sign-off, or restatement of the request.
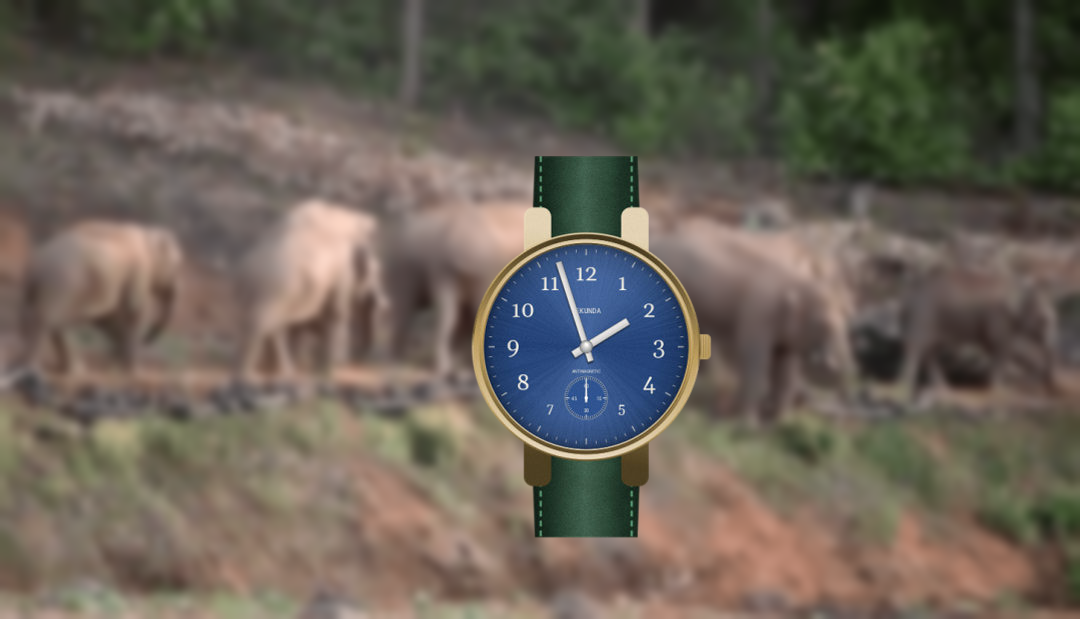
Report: 1:57
